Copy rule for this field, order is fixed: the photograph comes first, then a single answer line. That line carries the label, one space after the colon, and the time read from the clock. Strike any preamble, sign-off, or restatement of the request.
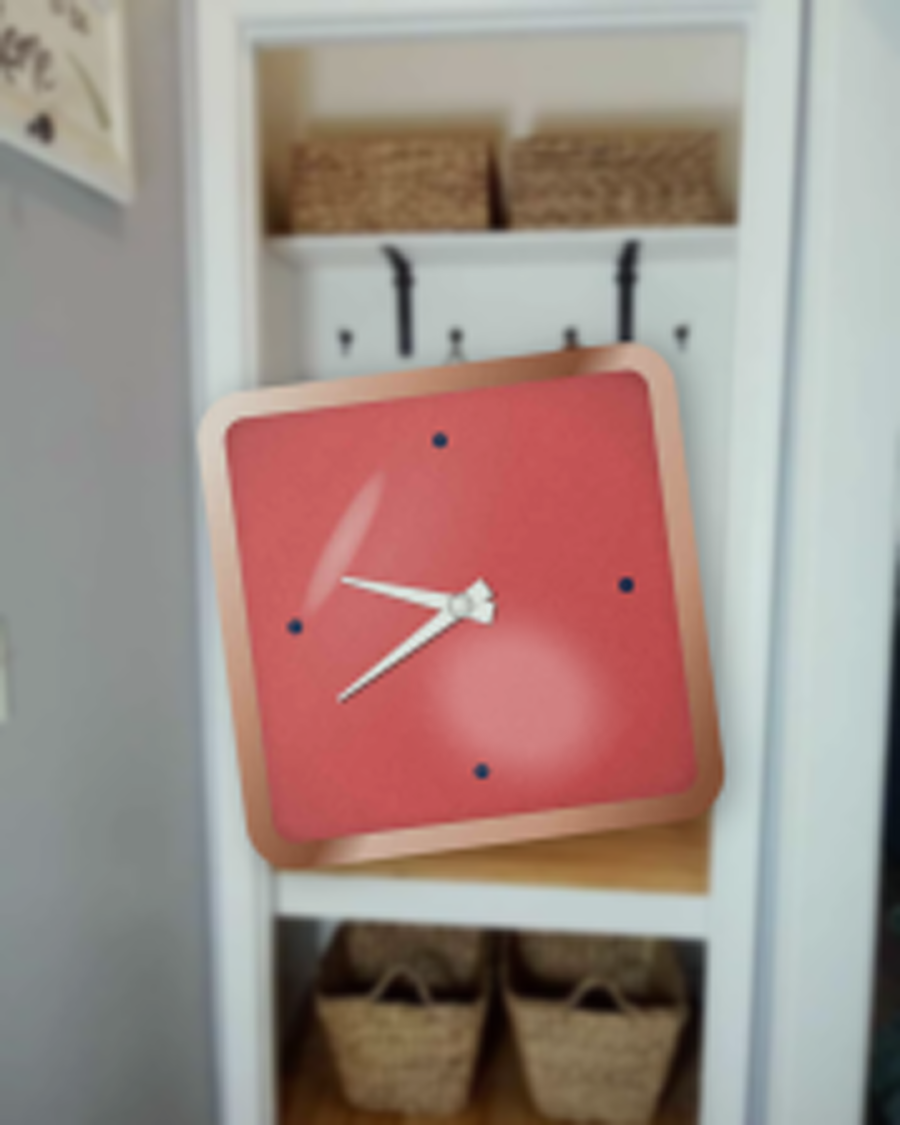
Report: 9:40
